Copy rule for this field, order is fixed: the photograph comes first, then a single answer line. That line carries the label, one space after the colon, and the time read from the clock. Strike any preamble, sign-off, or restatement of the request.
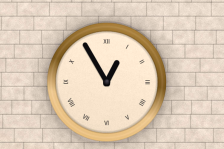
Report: 12:55
